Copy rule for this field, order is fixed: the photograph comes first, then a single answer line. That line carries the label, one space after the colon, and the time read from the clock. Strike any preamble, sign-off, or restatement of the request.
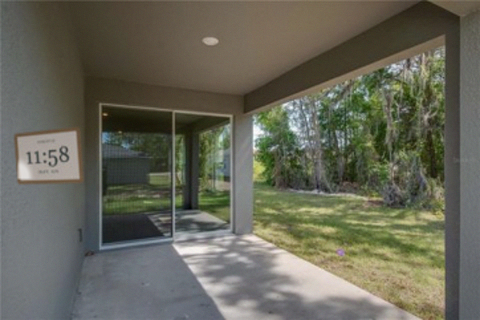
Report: 11:58
